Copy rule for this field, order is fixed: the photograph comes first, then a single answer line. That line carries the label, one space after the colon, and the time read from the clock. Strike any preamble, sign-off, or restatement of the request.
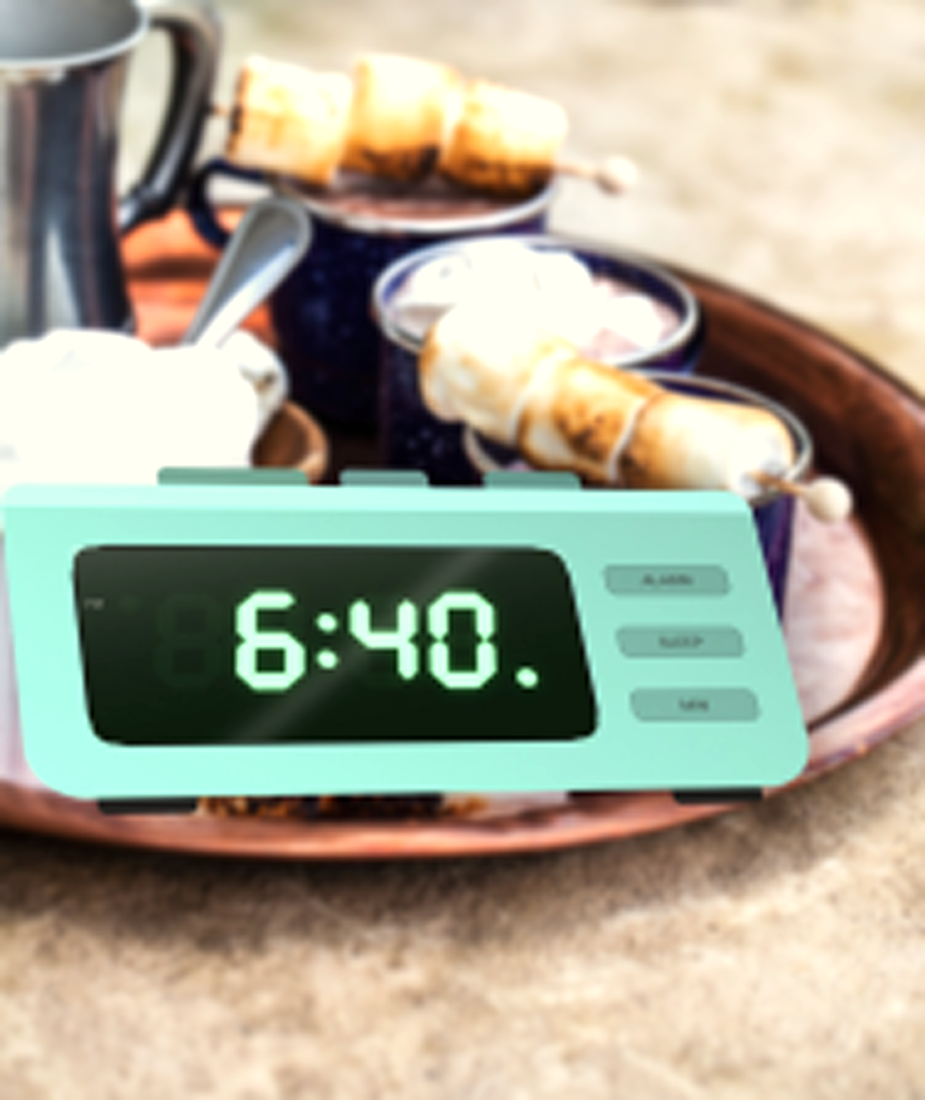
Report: 6:40
